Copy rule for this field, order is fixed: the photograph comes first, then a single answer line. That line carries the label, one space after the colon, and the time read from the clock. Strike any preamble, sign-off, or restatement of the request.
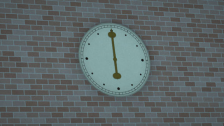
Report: 6:00
